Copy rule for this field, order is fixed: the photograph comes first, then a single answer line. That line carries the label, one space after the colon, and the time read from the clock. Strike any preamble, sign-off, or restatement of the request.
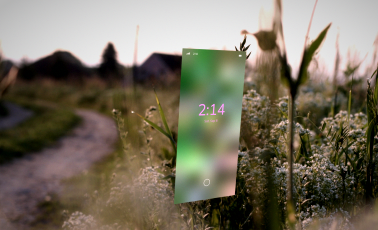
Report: 2:14
